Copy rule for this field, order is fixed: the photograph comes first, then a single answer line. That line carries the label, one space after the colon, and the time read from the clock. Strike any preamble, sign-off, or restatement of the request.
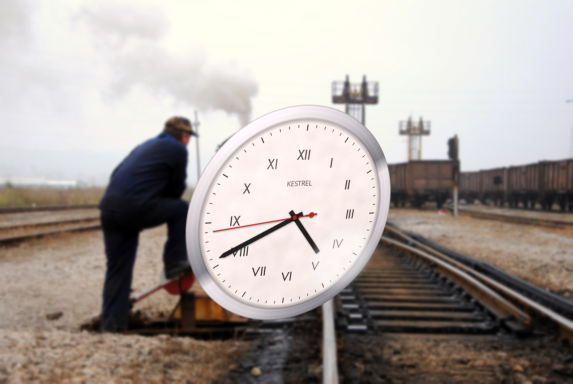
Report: 4:40:44
